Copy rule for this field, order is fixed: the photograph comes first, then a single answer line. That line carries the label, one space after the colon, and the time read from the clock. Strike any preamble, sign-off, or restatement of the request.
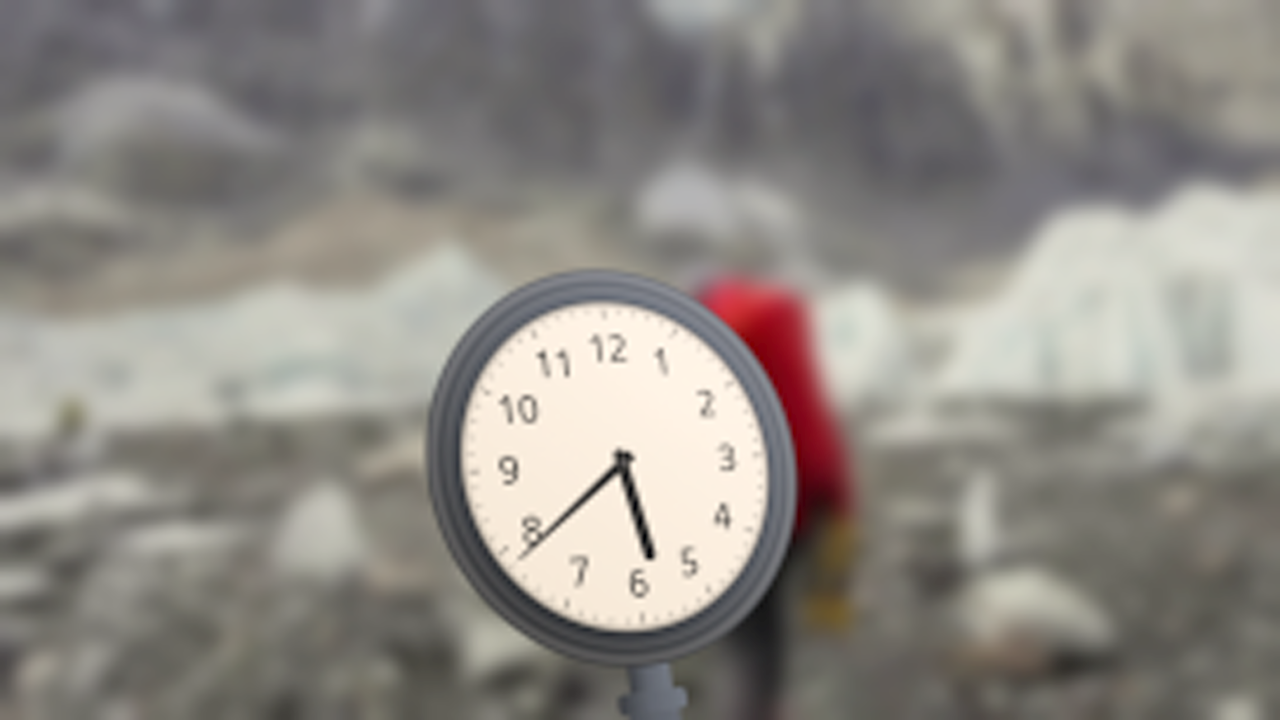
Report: 5:39
